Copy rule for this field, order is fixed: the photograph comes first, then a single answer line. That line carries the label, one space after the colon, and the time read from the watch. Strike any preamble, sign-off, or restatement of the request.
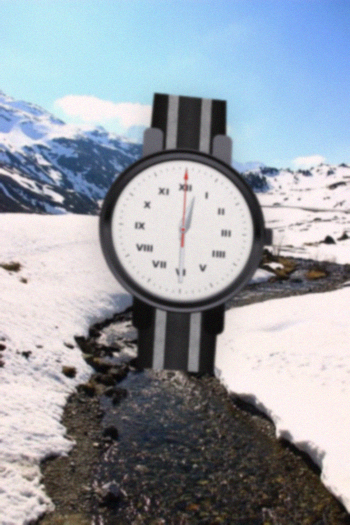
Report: 12:30:00
